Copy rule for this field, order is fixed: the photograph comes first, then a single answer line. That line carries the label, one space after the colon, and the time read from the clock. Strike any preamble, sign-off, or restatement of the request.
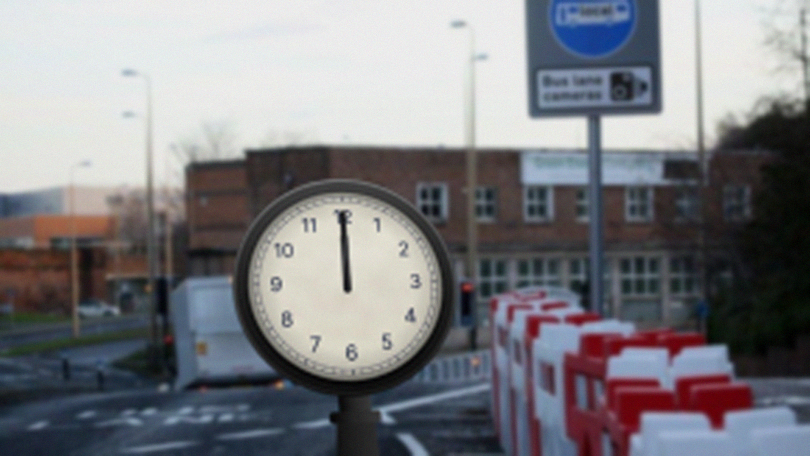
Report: 12:00
